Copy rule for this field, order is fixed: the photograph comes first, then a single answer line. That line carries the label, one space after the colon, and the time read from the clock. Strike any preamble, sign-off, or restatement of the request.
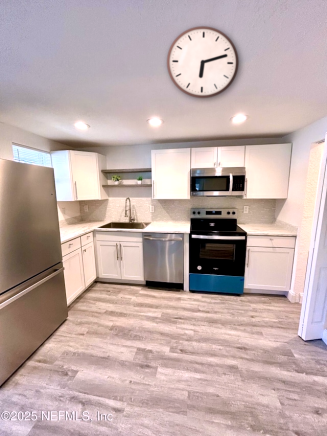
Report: 6:12
